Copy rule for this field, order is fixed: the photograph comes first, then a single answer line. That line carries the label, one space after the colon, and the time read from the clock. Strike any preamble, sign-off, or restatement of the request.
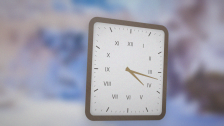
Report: 4:17
